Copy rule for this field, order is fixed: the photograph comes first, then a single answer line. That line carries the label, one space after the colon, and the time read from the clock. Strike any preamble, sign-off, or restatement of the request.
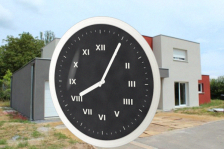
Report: 8:05
